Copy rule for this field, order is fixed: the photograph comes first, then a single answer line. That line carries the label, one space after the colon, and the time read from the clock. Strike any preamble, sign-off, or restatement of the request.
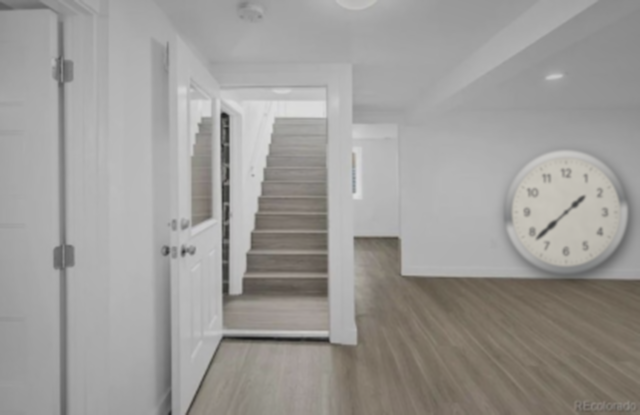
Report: 1:38
